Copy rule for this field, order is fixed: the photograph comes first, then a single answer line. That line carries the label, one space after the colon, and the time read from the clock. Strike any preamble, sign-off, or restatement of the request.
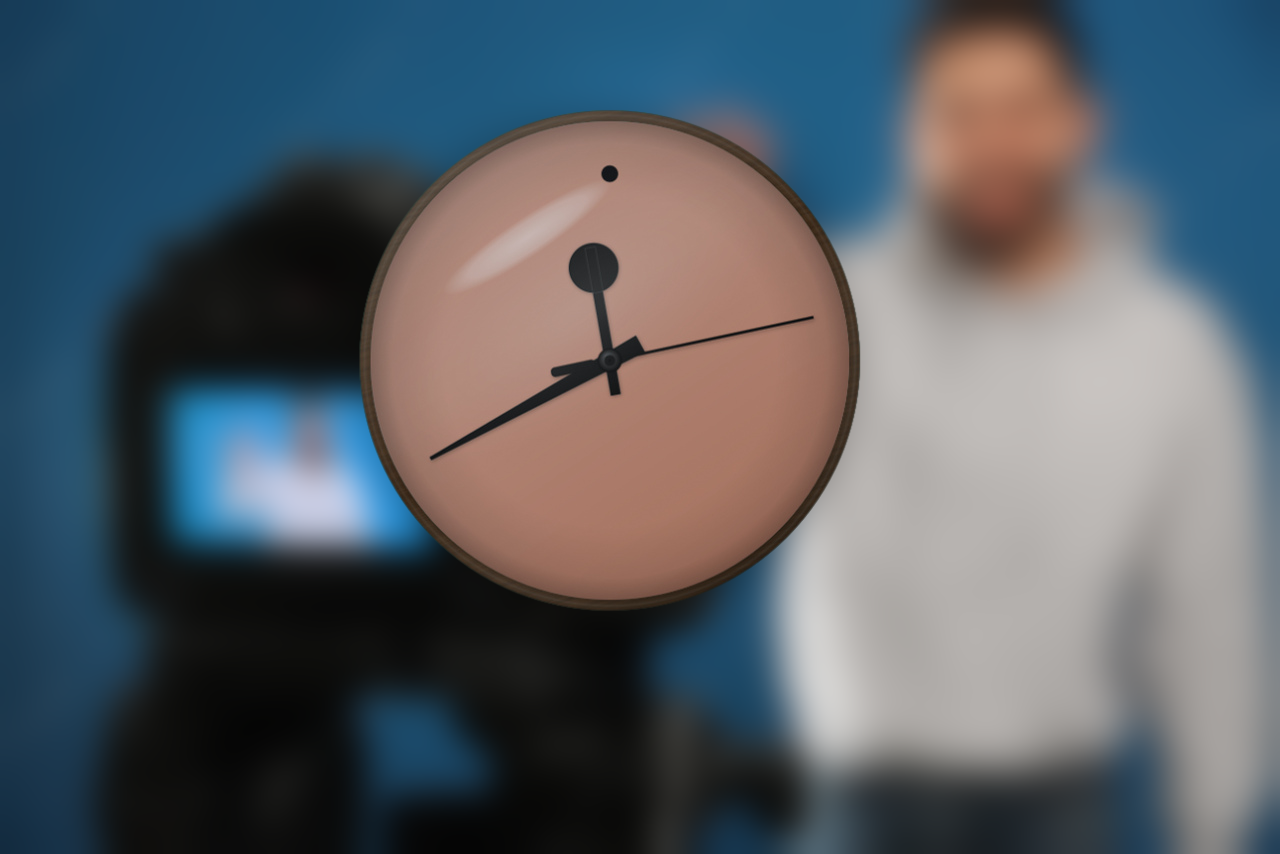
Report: 11:40:13
